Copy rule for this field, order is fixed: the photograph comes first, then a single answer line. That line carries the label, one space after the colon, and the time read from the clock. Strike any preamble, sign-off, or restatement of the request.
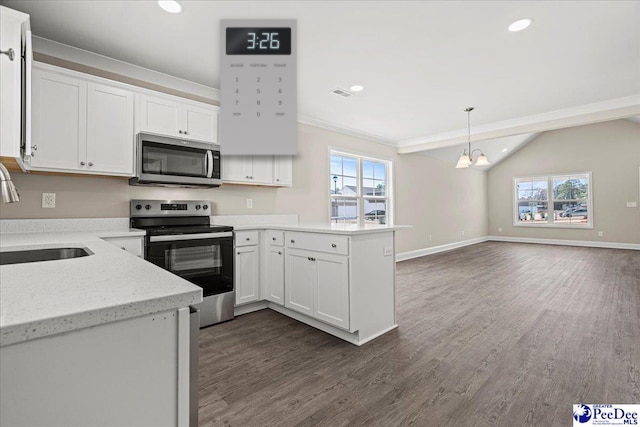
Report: 3:26
